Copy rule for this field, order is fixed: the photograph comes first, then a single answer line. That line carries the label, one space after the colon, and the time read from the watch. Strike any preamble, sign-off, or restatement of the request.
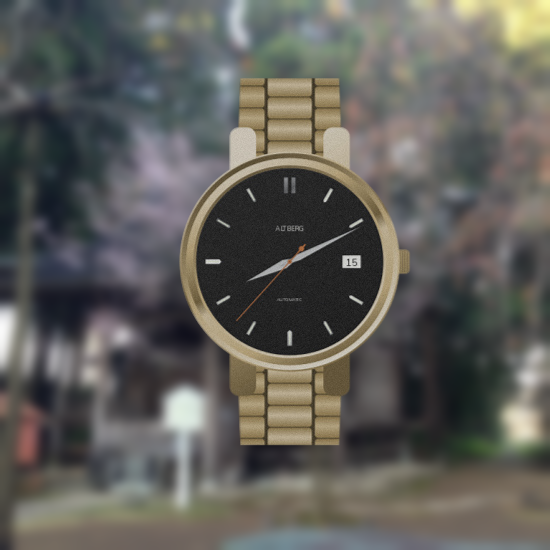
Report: 8:10:37
